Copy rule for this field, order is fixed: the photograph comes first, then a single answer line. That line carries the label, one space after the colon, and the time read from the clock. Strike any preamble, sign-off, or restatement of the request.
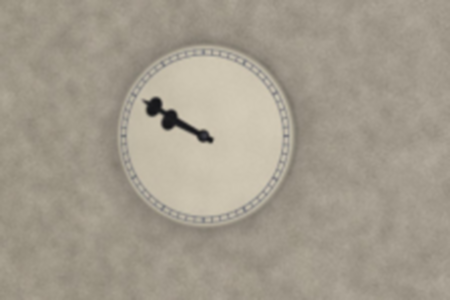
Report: 9:50
